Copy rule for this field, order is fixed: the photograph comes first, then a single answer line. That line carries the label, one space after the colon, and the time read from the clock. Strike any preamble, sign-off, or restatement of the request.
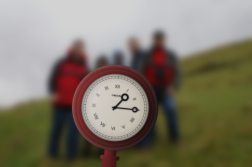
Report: 1:15
